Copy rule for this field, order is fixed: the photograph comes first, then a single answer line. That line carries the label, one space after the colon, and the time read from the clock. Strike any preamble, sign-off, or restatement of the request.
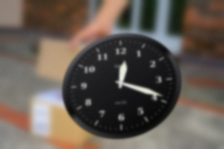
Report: 12:19
